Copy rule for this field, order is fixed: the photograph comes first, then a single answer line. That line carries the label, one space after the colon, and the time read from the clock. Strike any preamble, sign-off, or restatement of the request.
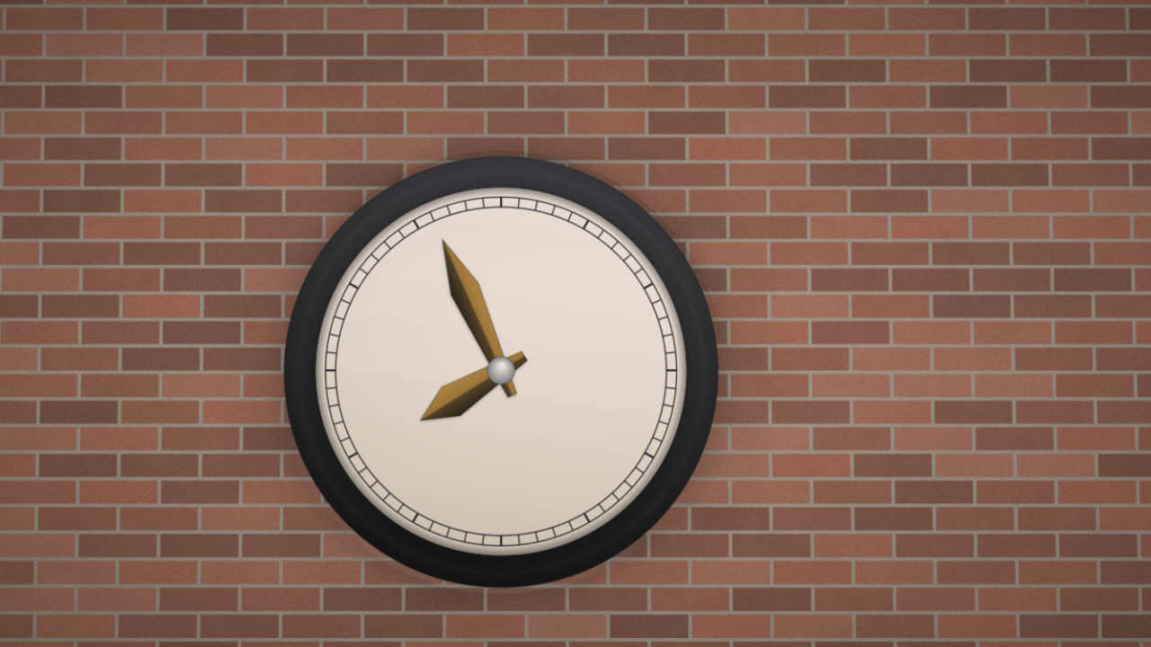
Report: 7:56
